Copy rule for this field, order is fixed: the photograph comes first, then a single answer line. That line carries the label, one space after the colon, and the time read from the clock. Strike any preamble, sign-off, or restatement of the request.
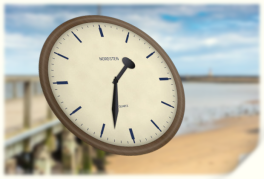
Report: 1:33
